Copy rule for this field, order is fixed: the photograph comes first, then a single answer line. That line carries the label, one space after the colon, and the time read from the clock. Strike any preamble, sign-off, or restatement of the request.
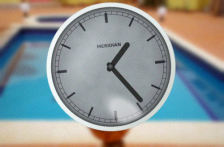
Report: 1:24
